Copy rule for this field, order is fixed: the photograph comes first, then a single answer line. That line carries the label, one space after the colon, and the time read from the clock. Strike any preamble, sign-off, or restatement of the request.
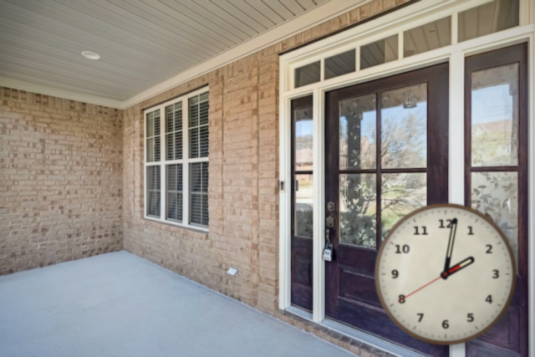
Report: 2:01:40
